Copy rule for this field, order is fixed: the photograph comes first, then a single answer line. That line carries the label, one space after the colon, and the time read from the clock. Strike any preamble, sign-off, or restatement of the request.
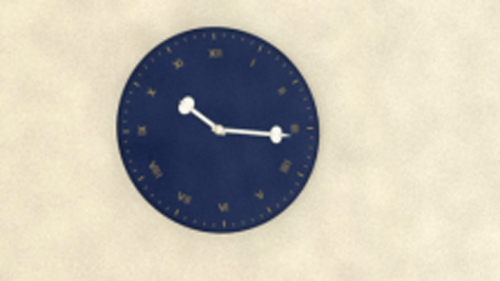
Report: 10:16
